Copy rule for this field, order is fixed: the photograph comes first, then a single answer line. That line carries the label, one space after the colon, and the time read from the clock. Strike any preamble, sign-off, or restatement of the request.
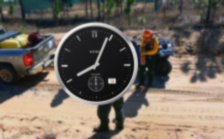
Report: 8:04
